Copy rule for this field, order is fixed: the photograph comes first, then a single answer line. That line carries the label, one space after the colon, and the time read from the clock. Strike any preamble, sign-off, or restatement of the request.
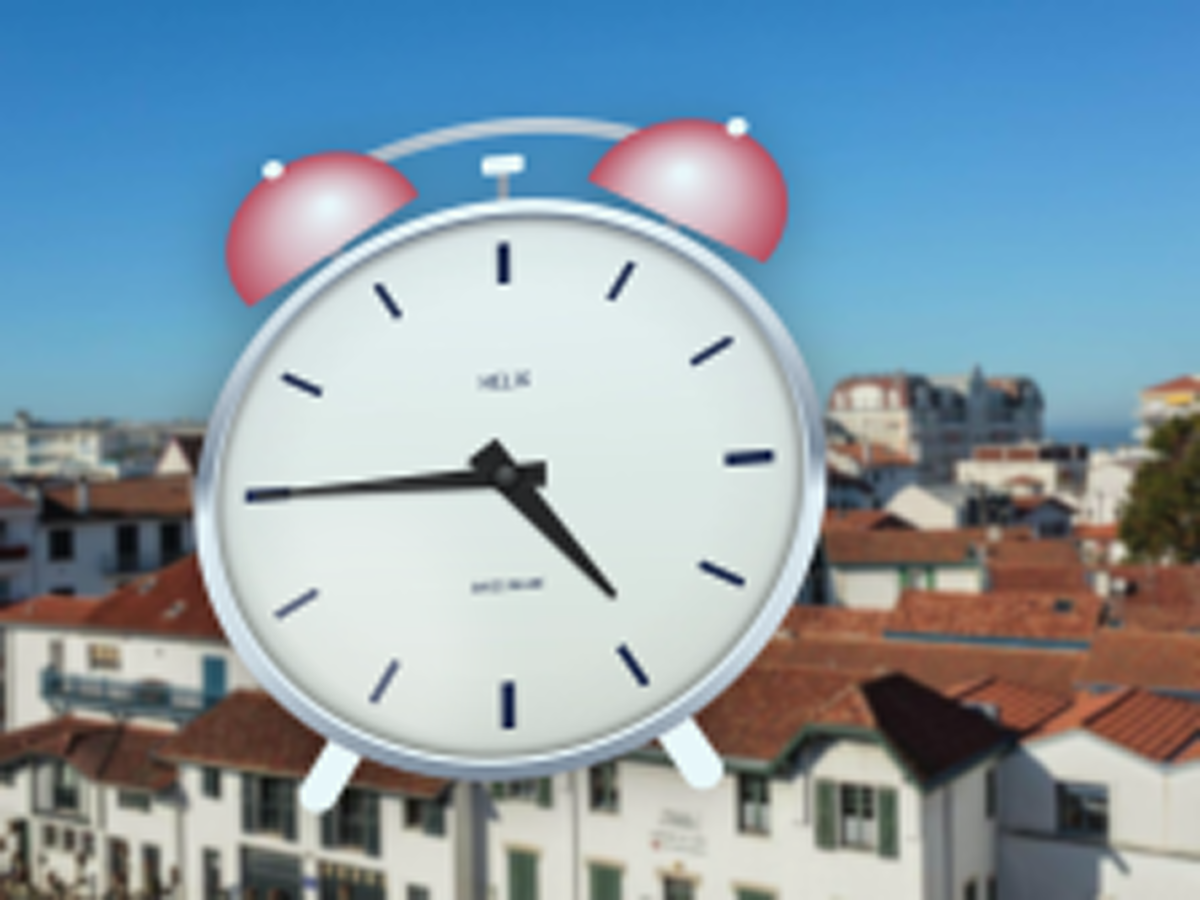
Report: 4:45
